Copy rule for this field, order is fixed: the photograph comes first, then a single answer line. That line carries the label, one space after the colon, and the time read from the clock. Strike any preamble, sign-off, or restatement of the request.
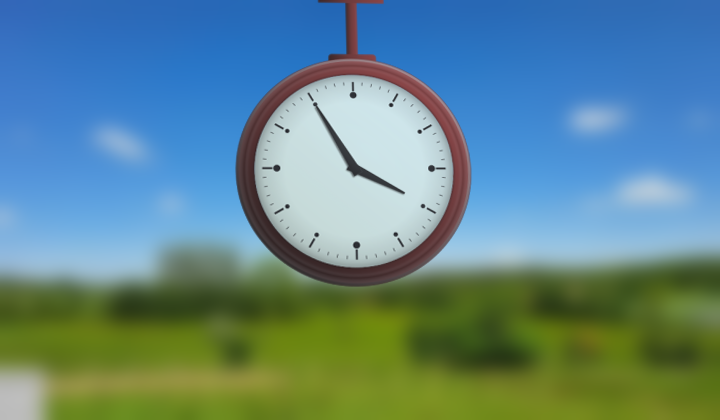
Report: 3:55
